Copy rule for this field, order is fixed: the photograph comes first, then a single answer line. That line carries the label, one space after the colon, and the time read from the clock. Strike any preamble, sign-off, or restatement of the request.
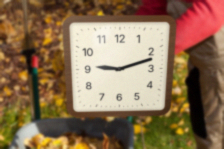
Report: 9:12
